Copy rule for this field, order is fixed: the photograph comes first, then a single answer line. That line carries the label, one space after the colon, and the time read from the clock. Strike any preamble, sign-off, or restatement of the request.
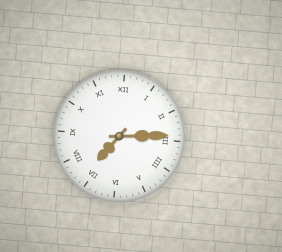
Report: 7:14
